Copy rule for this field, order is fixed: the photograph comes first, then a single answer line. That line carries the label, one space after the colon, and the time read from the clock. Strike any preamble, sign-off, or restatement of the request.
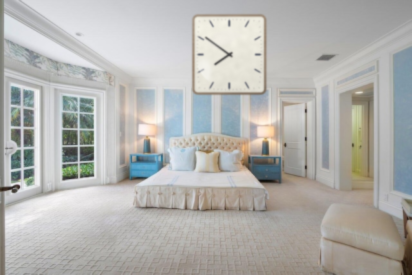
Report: 7:51
